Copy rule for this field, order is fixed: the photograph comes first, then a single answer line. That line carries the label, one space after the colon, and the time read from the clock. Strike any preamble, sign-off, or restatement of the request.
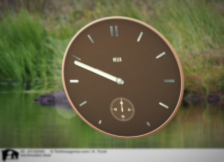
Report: 9:49
